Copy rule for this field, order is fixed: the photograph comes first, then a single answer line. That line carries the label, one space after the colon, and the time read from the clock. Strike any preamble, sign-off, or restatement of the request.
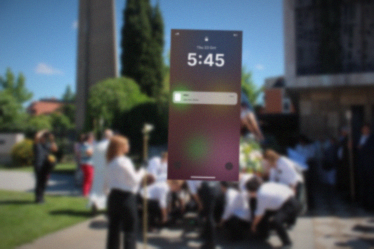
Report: 5:45
